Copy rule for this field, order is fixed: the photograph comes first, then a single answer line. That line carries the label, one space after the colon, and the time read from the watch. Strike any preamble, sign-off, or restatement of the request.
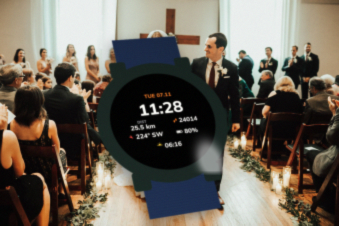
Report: 11:28
